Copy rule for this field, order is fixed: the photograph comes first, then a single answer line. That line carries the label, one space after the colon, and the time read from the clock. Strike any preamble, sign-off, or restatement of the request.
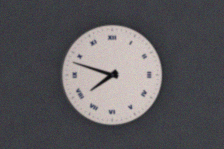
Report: 7:48
